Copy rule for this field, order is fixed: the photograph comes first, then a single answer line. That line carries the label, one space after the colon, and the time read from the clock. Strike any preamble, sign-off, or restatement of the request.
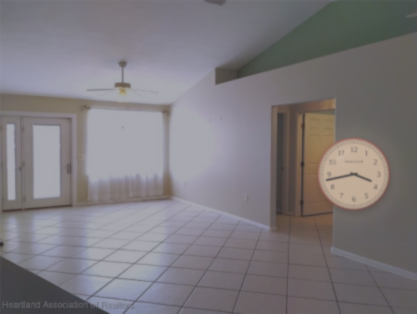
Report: 3:43
